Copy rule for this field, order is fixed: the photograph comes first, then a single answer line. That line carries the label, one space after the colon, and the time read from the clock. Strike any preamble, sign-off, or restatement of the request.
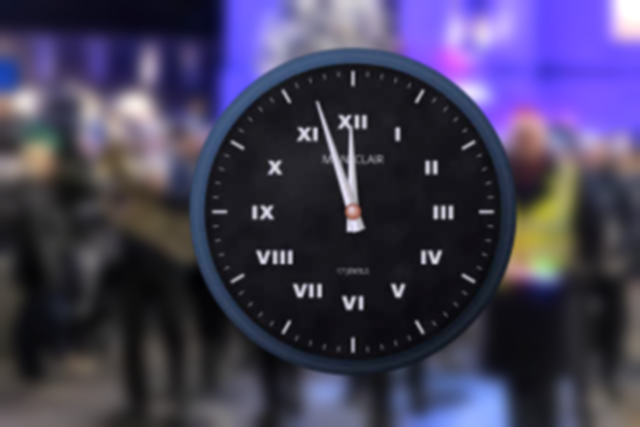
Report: 11:57
